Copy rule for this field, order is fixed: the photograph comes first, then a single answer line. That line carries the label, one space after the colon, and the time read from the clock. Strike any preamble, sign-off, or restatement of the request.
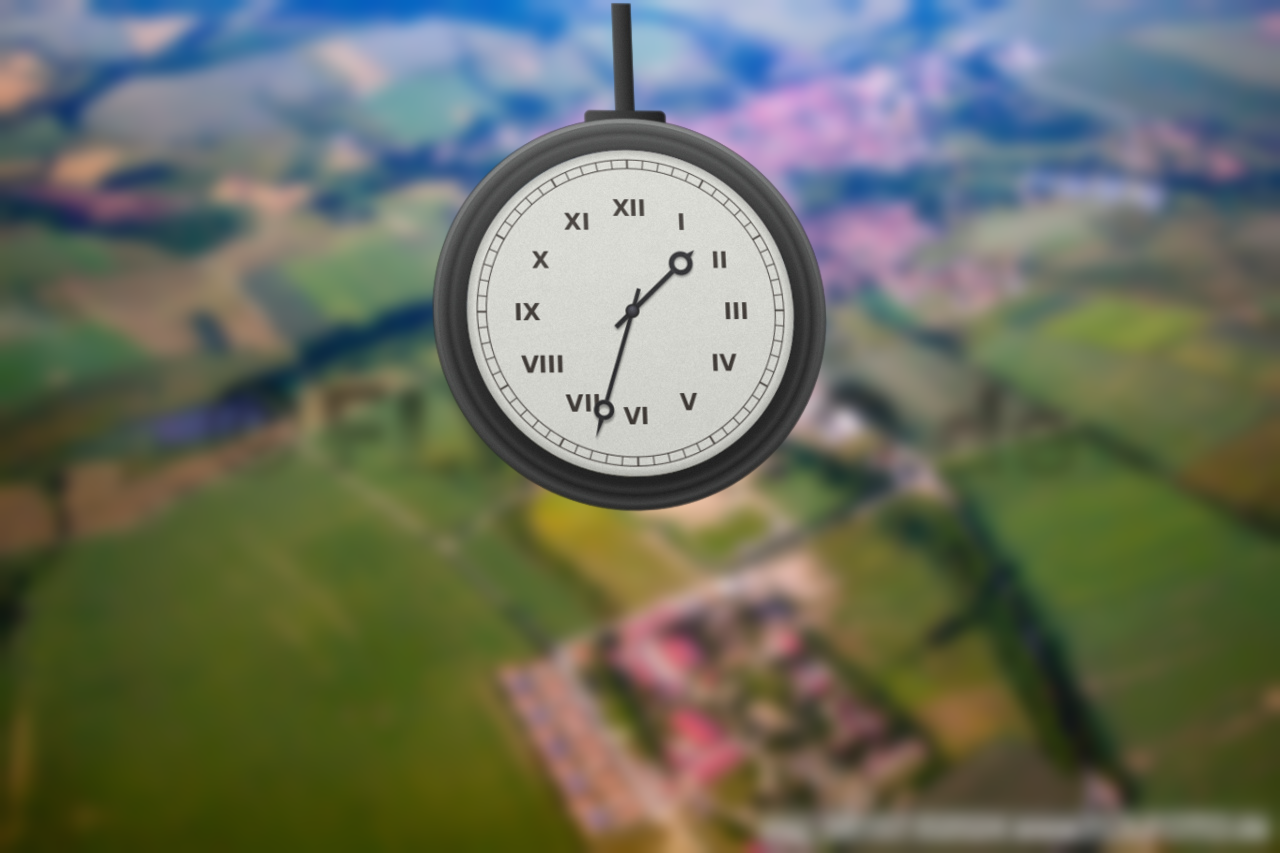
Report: 1:33
